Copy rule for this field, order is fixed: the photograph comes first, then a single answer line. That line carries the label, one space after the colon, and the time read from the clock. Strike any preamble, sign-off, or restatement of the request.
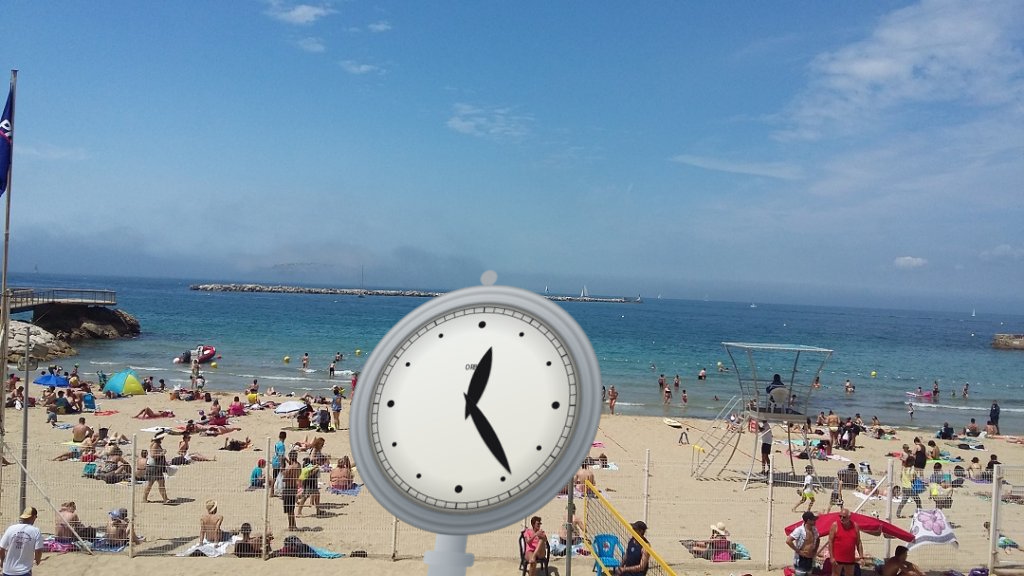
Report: 12:24
